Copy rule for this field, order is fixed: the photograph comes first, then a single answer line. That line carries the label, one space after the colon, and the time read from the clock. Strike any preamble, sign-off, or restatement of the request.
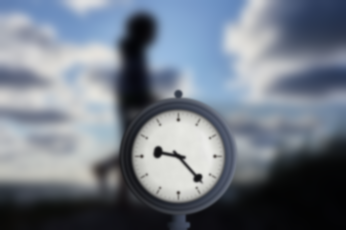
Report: 9:23
